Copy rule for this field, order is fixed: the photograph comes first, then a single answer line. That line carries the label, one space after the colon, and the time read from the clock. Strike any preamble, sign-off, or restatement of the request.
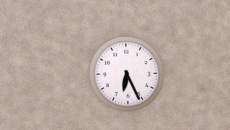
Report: 6:26
